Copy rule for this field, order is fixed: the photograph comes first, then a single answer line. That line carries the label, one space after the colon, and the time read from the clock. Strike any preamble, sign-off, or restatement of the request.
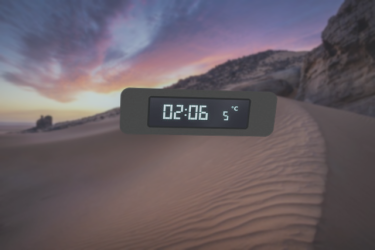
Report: 2:06
